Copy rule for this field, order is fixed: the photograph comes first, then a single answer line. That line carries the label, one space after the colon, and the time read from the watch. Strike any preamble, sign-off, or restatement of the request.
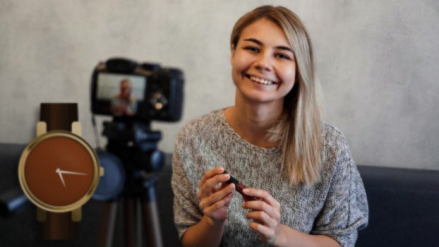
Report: 5:16
